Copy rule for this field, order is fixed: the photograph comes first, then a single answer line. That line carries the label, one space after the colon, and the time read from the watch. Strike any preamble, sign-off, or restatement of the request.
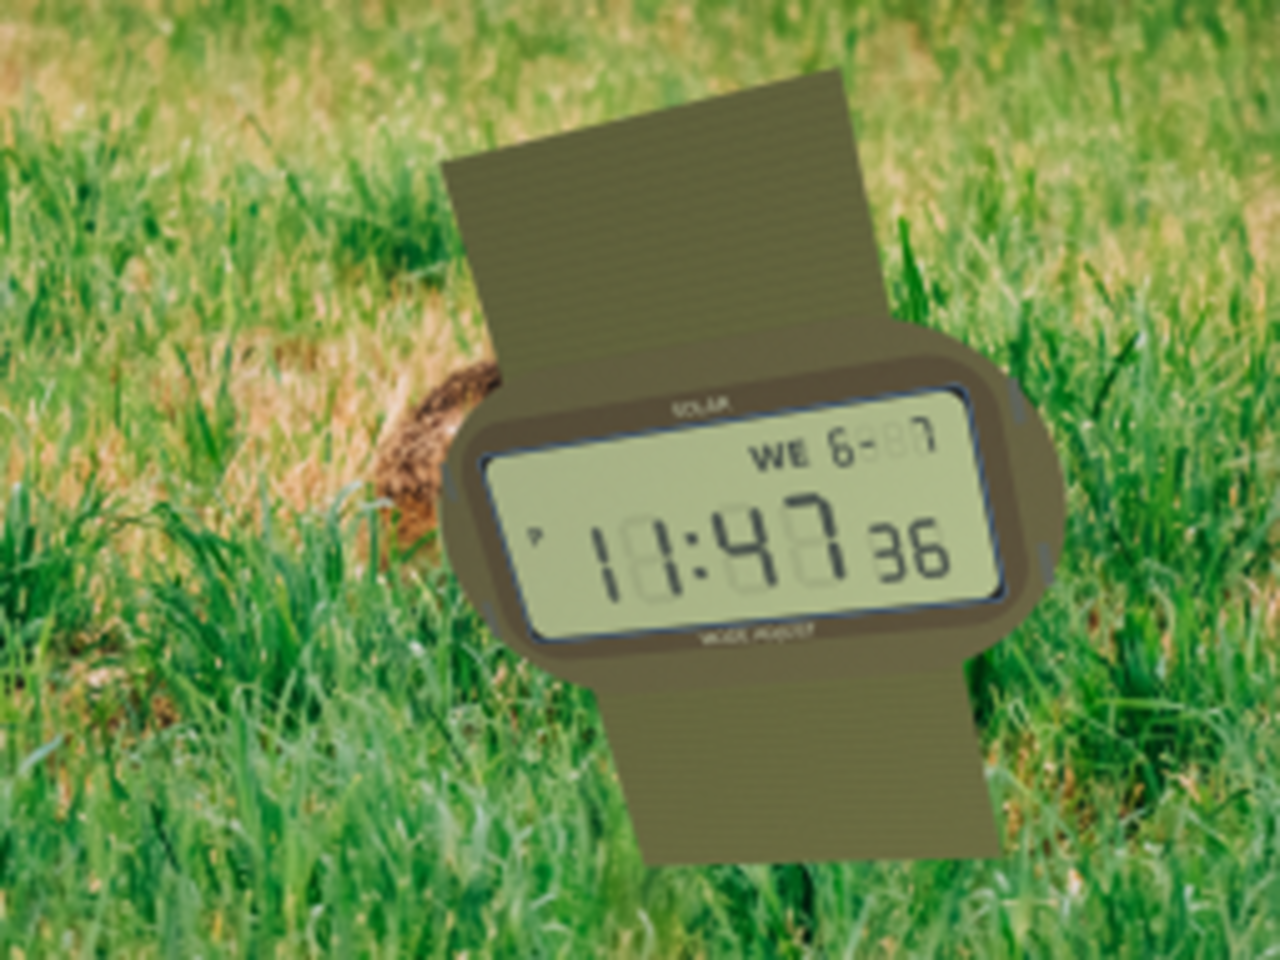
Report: 11:47:36
